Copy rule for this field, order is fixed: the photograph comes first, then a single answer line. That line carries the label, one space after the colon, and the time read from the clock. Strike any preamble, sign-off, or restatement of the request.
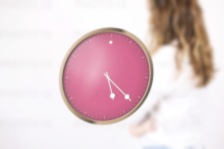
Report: 5:22
